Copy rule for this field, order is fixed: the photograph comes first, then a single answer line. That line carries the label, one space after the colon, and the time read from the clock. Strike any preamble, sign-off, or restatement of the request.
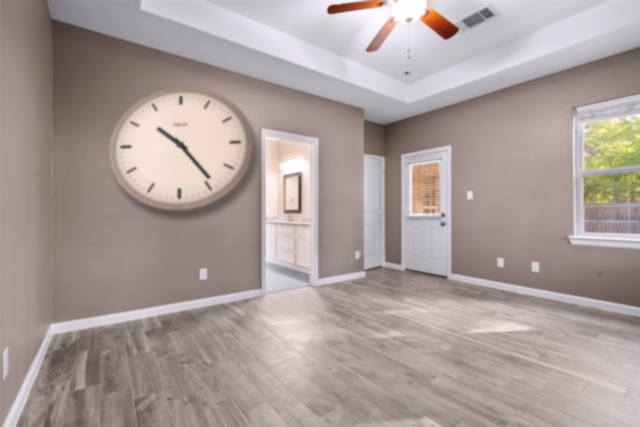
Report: 10:24
